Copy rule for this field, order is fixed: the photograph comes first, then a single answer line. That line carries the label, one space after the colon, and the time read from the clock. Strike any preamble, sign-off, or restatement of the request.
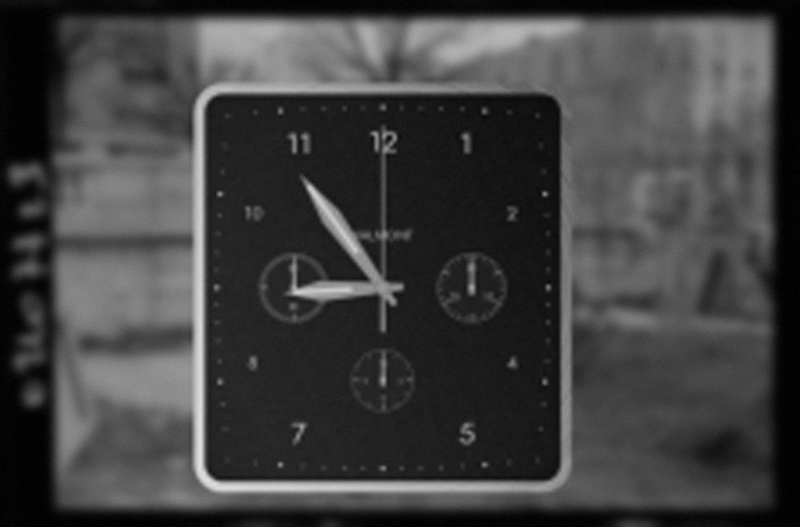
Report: 8:54
